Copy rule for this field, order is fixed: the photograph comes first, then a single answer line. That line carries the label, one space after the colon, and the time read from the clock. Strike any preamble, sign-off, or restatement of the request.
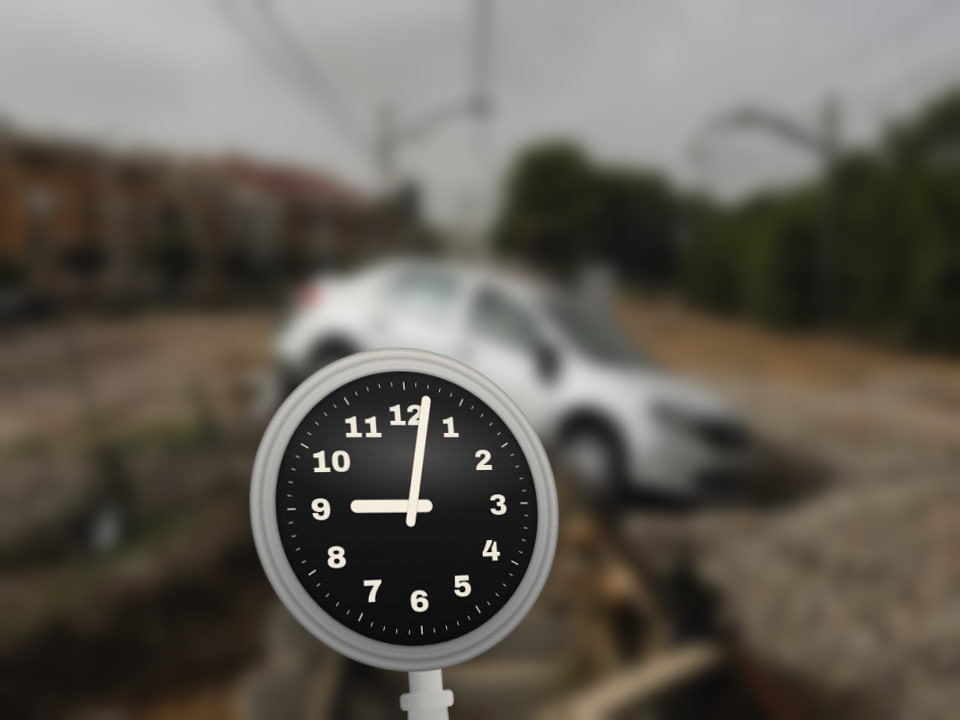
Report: 9:02
